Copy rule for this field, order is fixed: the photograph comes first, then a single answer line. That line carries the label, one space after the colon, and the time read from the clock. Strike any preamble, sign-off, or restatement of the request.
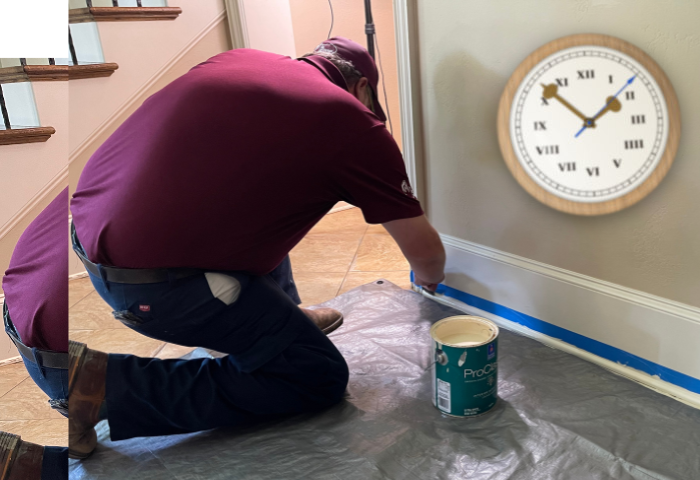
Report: 1:52:08
